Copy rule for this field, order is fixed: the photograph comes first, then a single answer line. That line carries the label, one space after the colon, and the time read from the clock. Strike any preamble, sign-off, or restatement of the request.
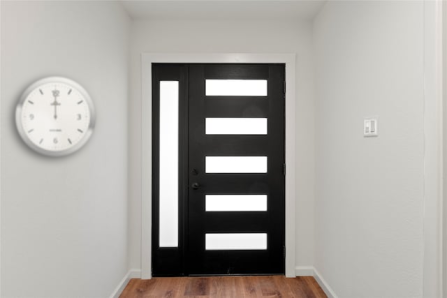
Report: 12:00
